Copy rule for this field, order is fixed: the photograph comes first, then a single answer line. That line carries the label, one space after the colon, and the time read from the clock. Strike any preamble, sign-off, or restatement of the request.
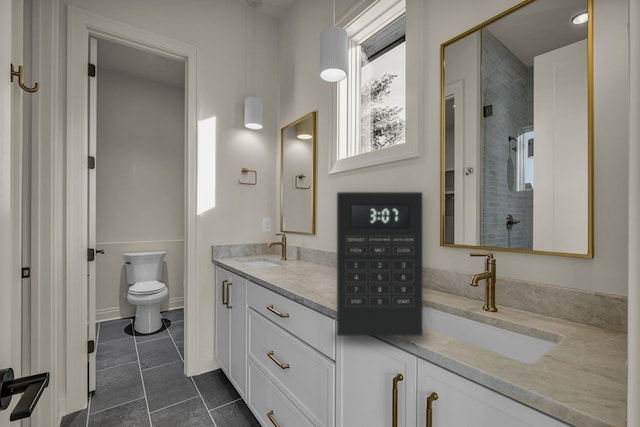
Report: 3:07
